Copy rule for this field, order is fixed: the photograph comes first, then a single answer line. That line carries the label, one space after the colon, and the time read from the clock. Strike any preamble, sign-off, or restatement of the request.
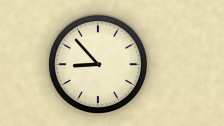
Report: 8:53
